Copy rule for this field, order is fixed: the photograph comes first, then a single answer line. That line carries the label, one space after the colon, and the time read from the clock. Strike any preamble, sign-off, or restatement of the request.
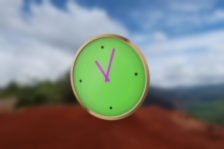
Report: 11:04
